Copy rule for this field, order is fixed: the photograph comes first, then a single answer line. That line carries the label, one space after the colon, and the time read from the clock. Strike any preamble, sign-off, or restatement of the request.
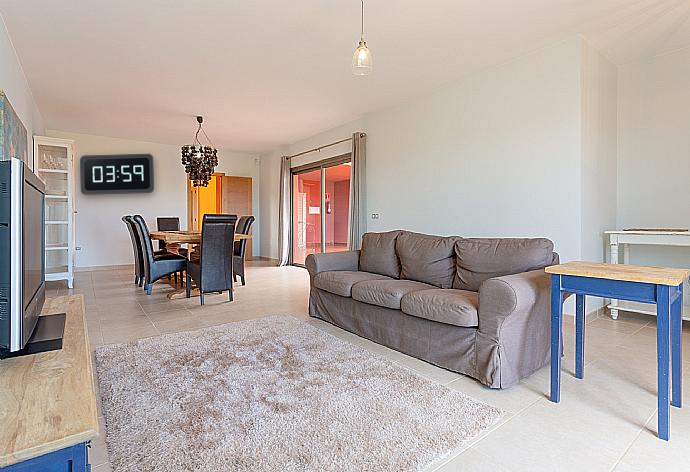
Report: 3:59
